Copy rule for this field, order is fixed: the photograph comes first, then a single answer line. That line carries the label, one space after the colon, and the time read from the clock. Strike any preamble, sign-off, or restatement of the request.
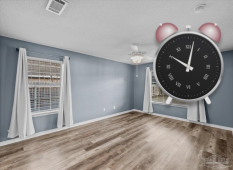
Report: 10:02
